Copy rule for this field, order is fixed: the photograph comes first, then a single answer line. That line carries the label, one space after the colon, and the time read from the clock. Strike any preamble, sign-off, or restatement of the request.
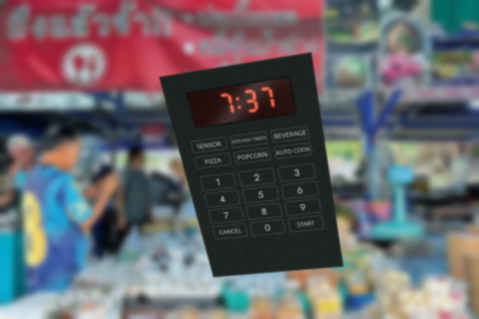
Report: 7:37
